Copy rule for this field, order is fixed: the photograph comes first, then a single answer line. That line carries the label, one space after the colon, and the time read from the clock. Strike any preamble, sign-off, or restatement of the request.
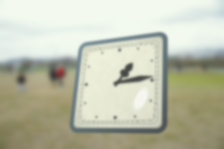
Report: 1:14
